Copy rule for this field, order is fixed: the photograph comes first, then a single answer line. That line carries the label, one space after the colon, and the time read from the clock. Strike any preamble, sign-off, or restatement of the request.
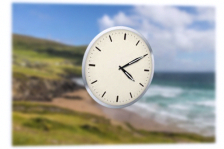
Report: 4:10
